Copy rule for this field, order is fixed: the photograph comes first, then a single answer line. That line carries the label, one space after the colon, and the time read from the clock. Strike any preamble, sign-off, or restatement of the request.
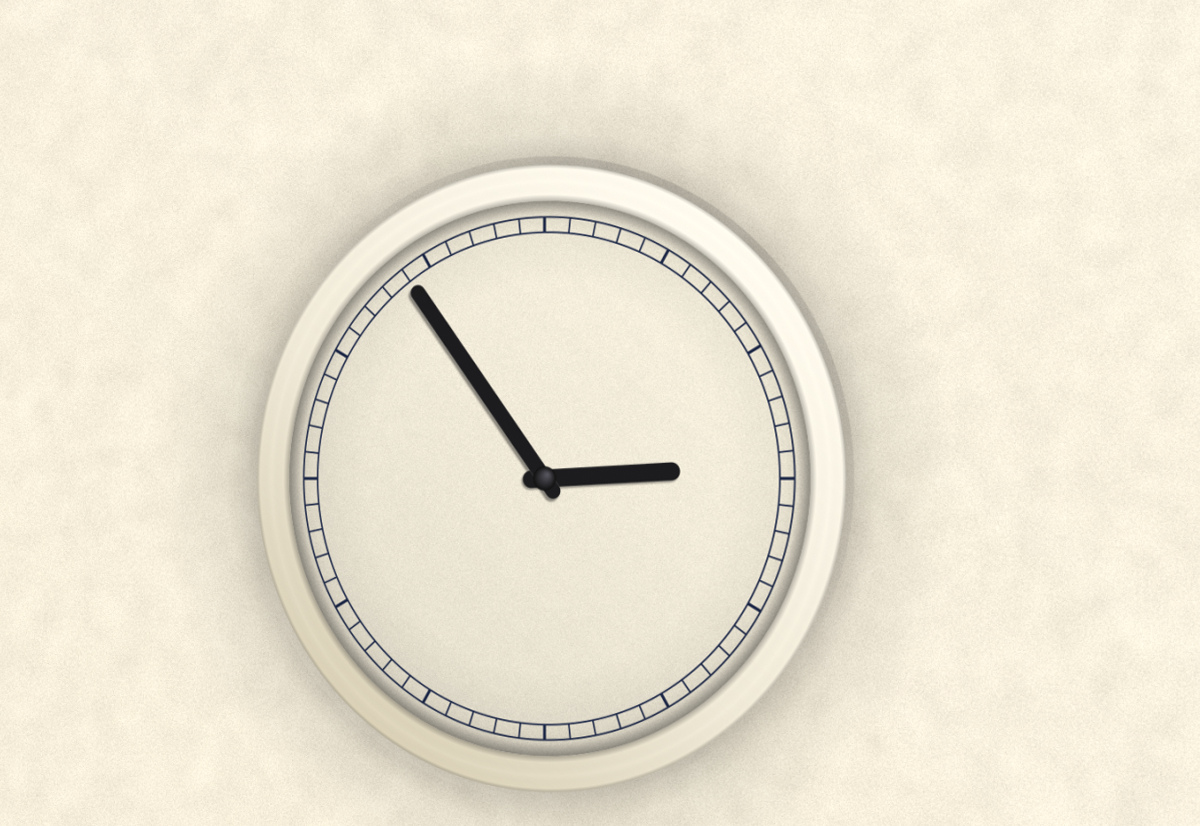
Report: 2:54
